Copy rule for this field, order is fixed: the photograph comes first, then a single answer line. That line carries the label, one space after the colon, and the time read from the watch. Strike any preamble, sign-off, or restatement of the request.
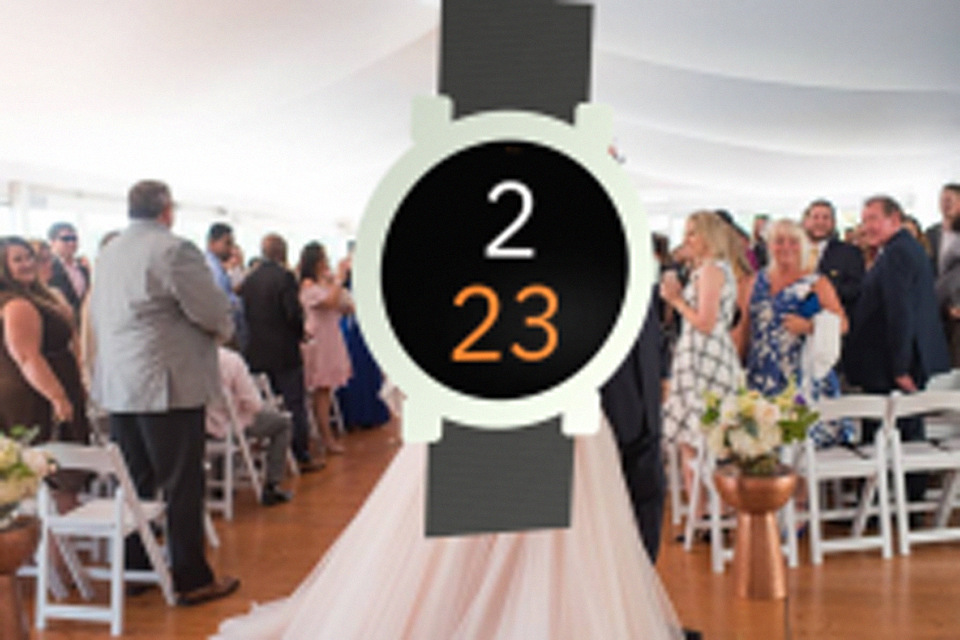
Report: 2:23
